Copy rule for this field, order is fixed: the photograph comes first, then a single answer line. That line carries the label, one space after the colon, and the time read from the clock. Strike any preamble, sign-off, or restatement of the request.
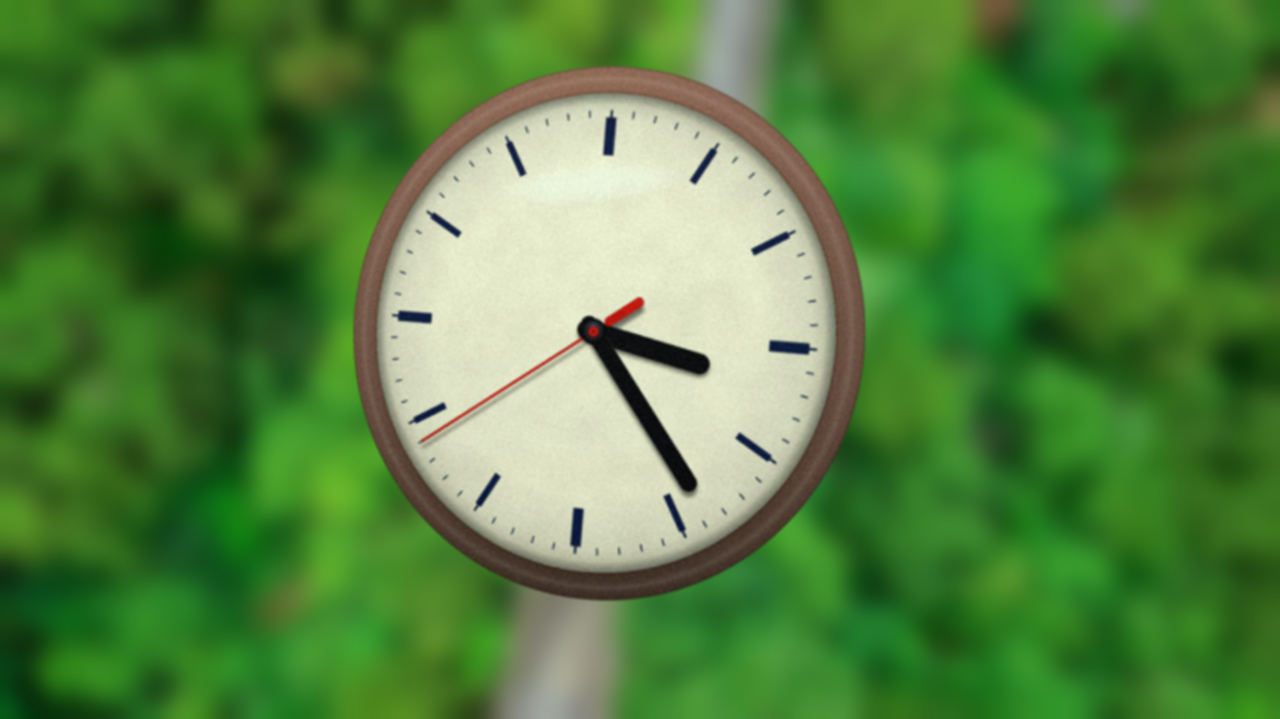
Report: 3:23:39
